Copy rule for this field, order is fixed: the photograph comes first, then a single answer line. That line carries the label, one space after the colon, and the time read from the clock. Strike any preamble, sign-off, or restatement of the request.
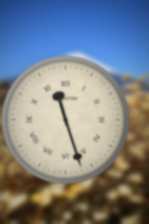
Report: 11:27
